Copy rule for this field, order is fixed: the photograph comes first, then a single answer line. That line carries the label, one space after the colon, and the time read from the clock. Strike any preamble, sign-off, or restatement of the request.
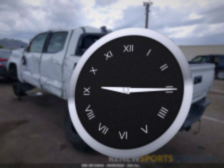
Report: 9:15
